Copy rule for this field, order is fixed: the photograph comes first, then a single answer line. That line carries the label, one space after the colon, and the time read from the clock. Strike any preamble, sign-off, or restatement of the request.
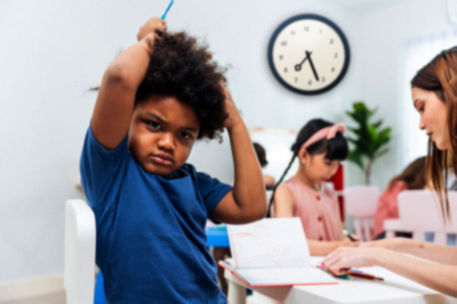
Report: 7:27
